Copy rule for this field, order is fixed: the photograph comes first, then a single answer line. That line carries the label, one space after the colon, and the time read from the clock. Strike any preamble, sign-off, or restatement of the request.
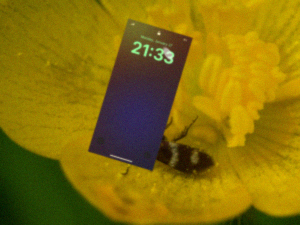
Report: 21:33
